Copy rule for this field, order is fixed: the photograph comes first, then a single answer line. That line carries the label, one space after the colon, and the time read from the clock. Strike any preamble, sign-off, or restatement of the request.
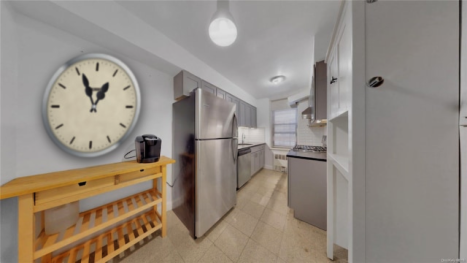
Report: 12:56
